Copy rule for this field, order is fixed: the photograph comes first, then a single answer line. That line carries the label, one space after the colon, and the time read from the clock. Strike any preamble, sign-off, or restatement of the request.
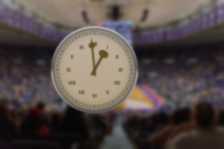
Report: 12:59
